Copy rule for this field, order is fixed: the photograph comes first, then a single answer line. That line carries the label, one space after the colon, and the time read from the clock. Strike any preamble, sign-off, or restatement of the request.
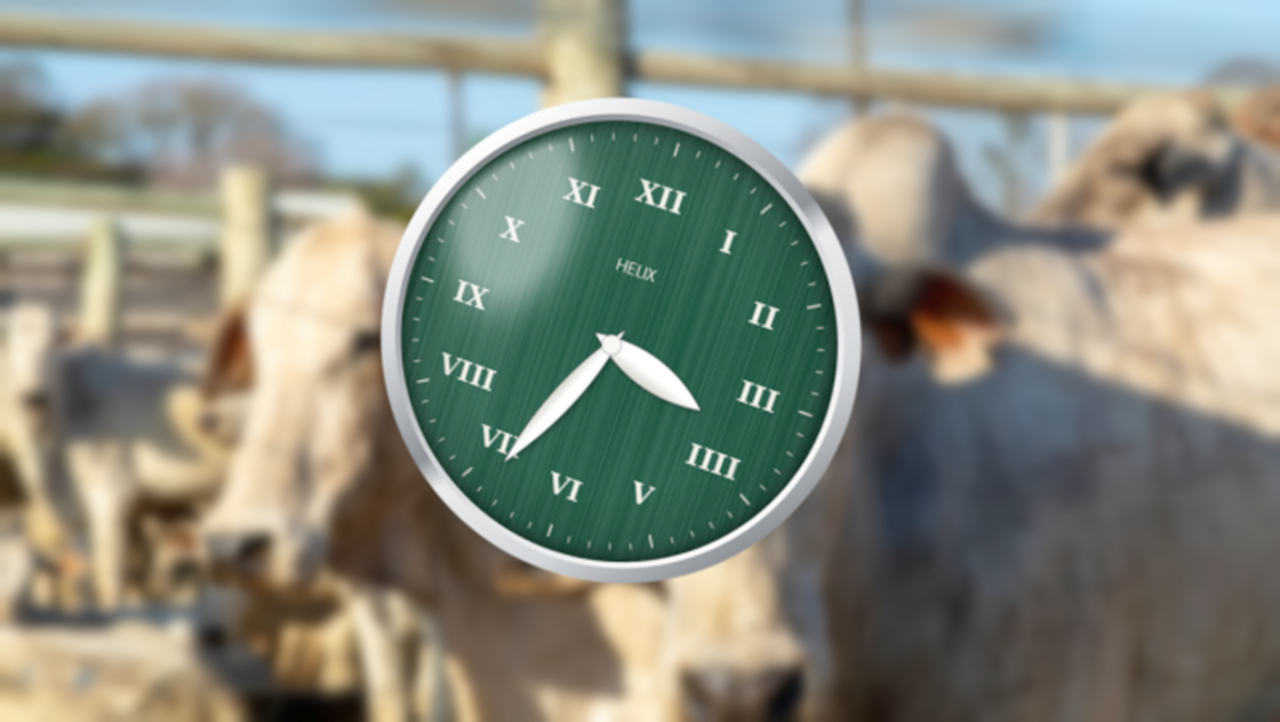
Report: 3:34
